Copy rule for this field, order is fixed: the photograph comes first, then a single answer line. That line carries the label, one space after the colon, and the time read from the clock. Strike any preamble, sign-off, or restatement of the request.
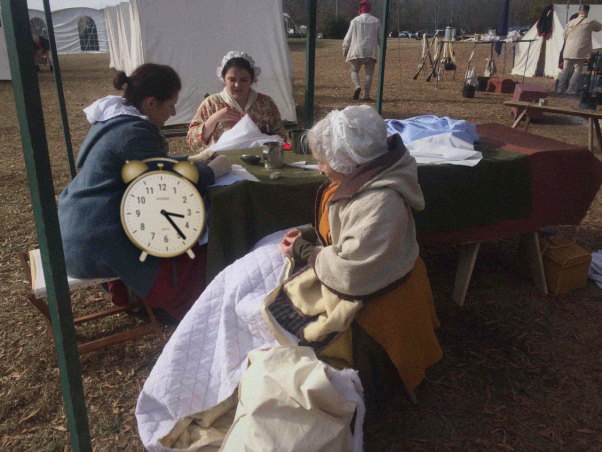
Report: 3:24
